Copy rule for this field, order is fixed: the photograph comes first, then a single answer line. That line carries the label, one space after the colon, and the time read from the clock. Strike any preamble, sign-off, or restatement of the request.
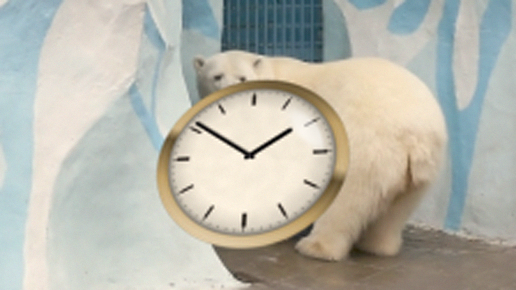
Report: 1:51
